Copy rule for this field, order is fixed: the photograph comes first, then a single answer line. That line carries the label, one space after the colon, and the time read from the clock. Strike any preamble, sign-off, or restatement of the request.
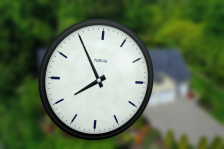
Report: 7:55
